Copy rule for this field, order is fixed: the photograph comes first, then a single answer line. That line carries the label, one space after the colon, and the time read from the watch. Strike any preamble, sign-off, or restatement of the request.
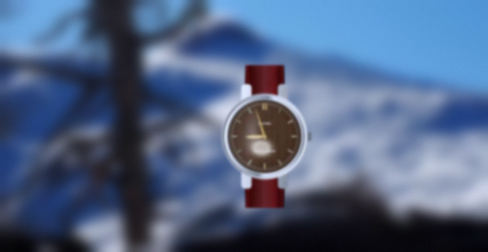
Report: 8:57
